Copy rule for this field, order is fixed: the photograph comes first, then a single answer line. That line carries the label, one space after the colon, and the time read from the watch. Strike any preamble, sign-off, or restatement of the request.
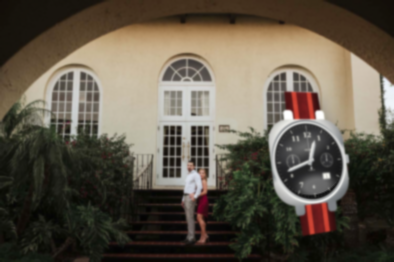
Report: 12:42
